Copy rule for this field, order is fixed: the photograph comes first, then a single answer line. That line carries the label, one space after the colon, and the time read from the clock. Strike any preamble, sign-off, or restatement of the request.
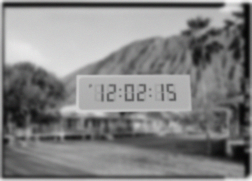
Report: 12:02:15
